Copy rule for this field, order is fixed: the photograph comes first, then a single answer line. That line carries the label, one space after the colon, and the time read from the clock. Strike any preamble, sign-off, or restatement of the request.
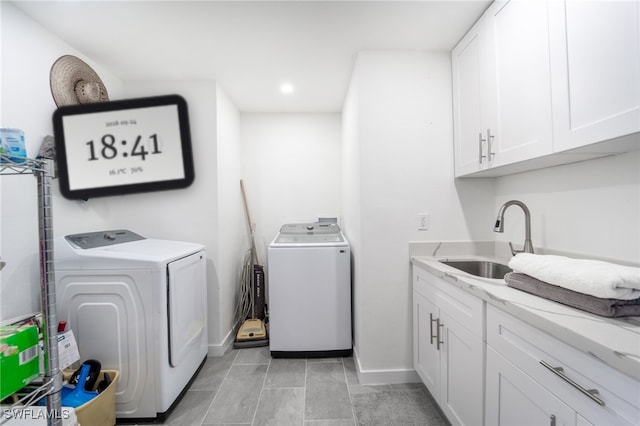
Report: 18:41
